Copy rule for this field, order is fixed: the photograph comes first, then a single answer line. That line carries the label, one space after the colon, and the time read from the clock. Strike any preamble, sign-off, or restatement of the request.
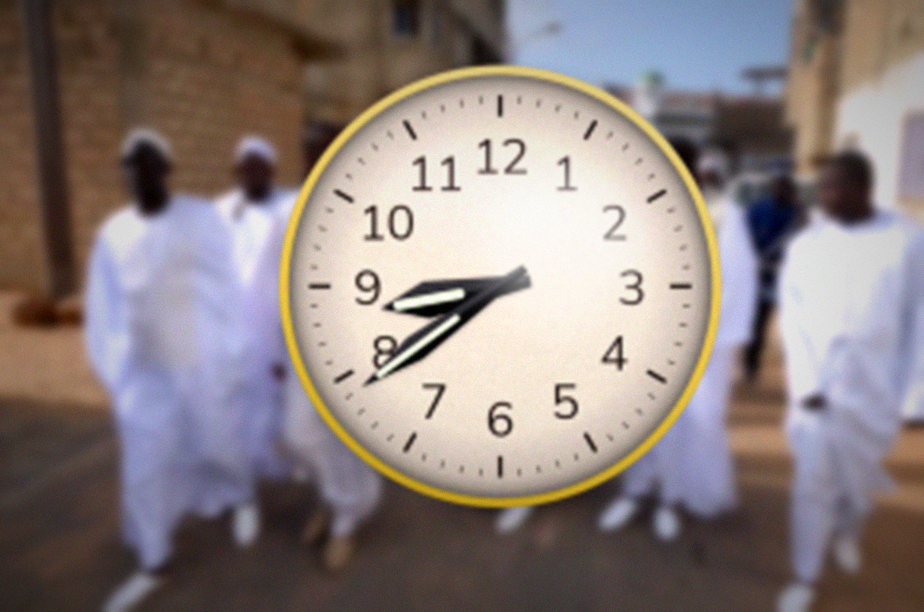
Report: 8:39
